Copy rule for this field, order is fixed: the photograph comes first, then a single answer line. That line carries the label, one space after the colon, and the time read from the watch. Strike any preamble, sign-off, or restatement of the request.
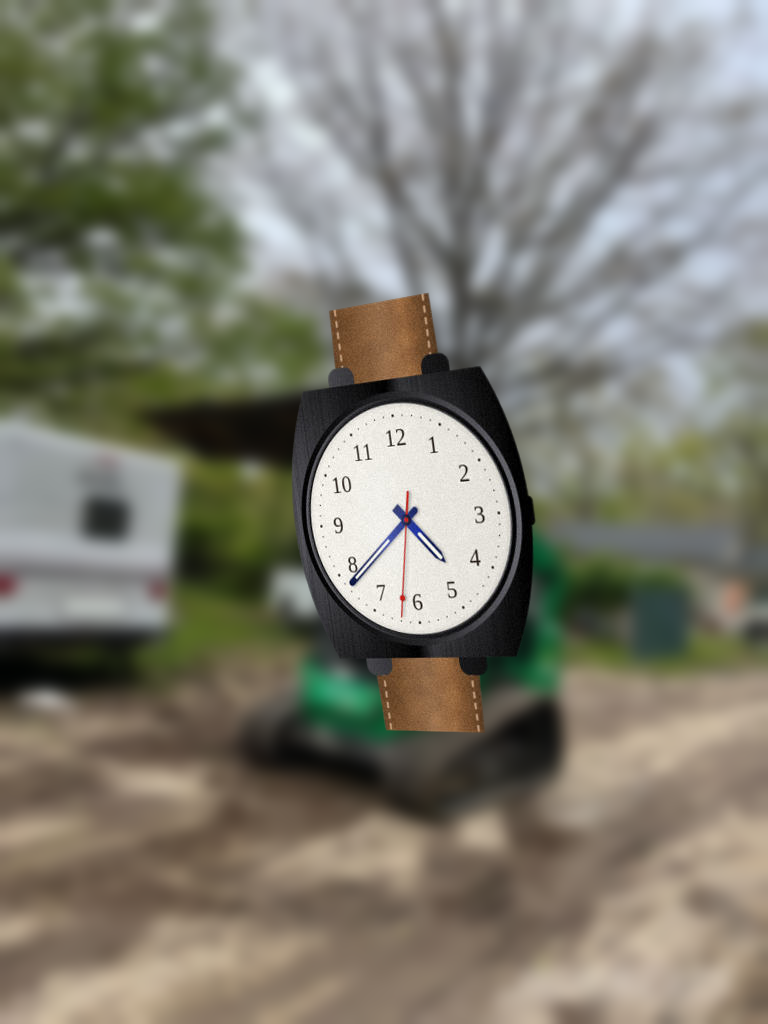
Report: 4:38:32
